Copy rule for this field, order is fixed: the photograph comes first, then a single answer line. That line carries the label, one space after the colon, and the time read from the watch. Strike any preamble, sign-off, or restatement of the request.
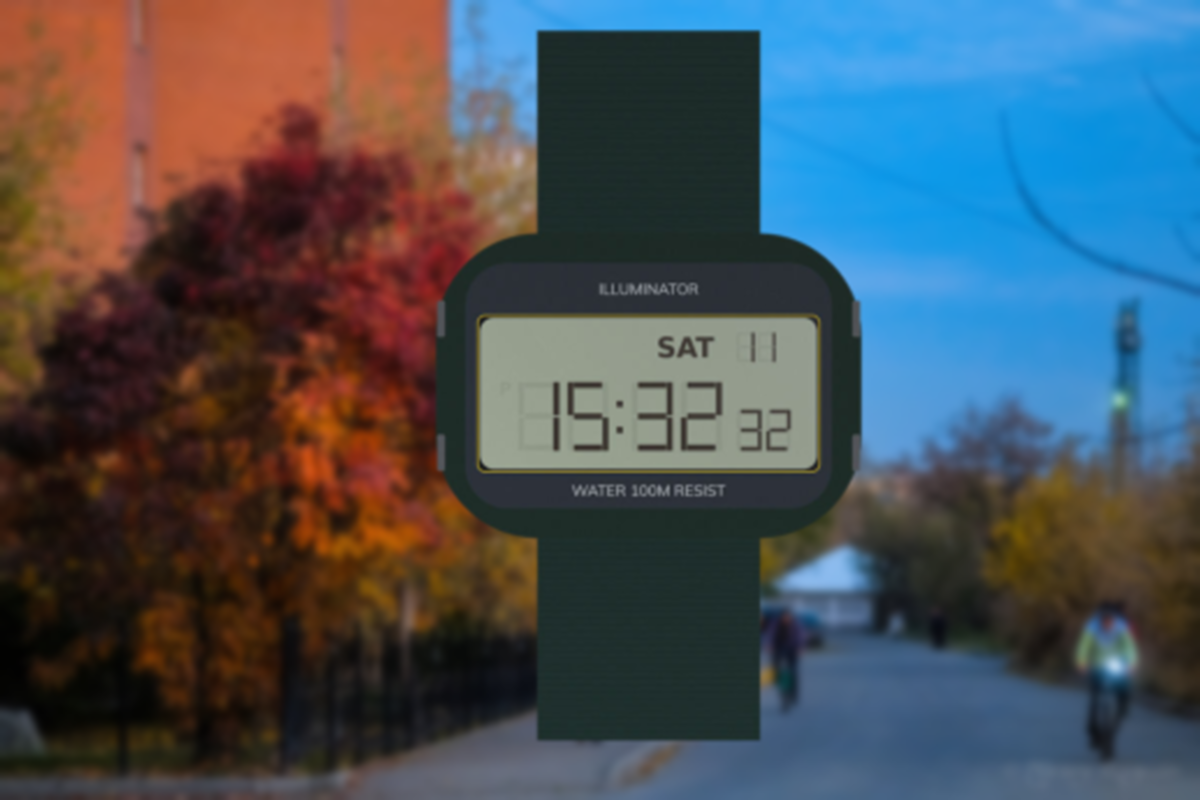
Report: 15:32:32
